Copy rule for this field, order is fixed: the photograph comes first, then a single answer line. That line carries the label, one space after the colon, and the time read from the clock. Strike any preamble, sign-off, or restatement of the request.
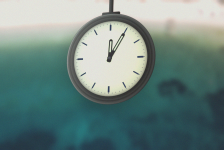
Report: 12:05
